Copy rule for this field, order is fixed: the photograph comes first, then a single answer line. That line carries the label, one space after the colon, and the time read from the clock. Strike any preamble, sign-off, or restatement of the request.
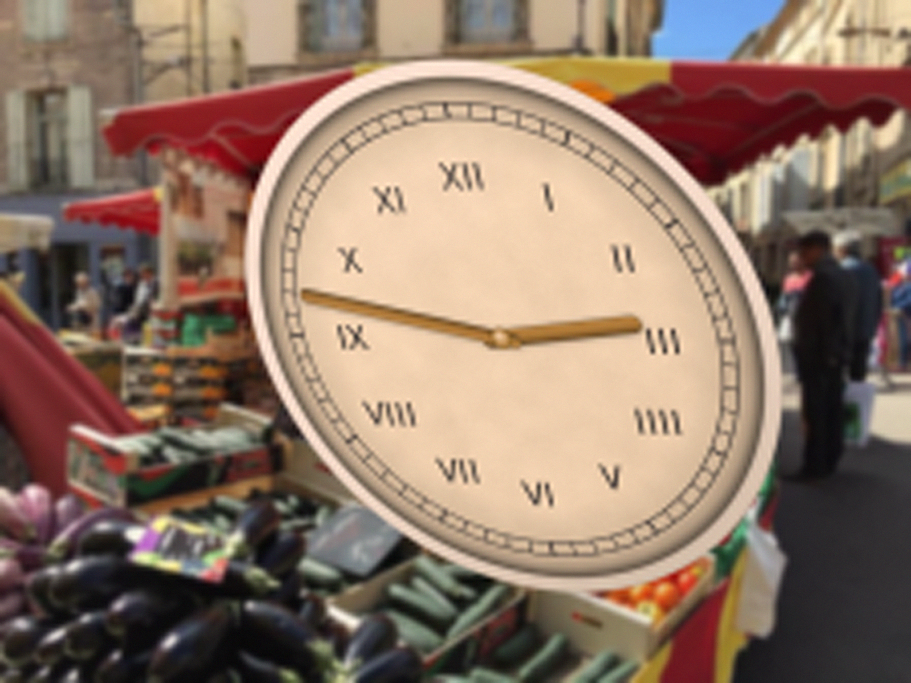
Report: 2:47
